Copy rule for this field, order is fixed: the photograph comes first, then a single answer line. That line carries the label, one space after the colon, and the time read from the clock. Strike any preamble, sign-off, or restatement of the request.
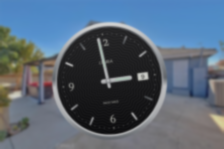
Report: 2:59
